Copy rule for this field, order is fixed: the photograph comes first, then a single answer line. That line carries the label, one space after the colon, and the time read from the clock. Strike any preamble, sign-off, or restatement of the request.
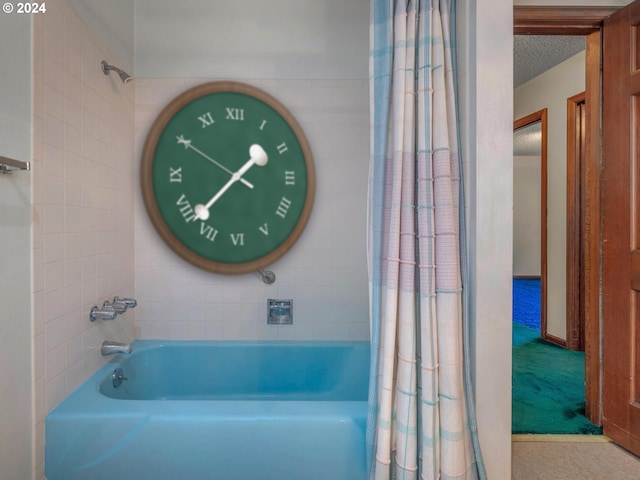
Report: 1:37:50
